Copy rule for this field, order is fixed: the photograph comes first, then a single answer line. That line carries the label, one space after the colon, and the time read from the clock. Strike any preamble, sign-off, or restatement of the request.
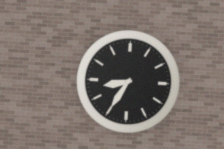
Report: 8:35
